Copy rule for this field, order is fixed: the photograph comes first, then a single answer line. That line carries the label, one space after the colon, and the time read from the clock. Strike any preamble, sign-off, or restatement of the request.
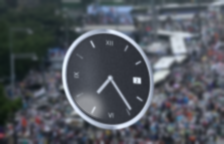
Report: 7:24
